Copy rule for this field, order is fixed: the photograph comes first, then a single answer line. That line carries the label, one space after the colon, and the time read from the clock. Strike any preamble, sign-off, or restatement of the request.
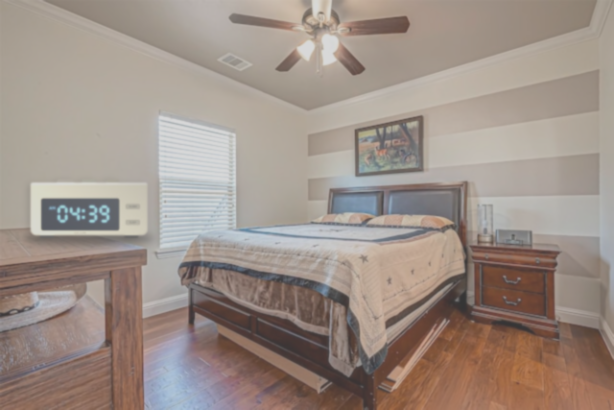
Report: 4:39
